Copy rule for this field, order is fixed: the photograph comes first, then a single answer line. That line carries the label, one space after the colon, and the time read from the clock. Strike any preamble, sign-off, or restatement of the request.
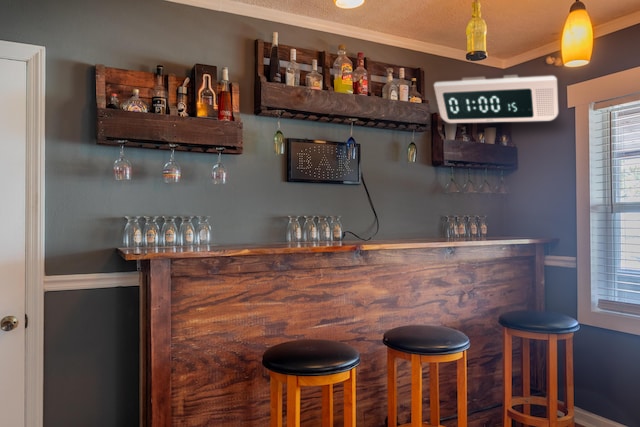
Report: 1:00:15
